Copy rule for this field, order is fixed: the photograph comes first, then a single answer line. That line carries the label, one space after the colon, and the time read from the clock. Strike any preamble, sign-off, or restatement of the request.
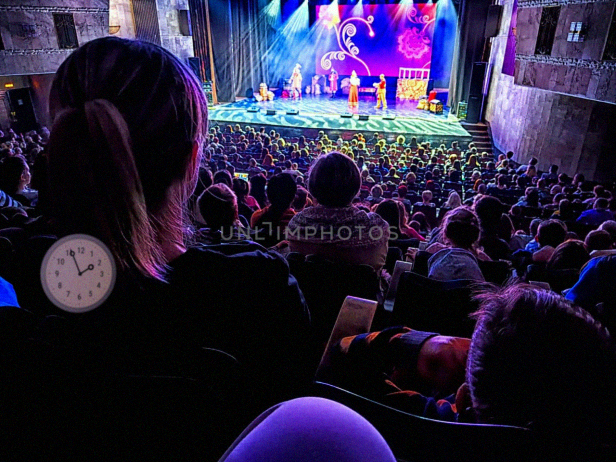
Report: 1:56
